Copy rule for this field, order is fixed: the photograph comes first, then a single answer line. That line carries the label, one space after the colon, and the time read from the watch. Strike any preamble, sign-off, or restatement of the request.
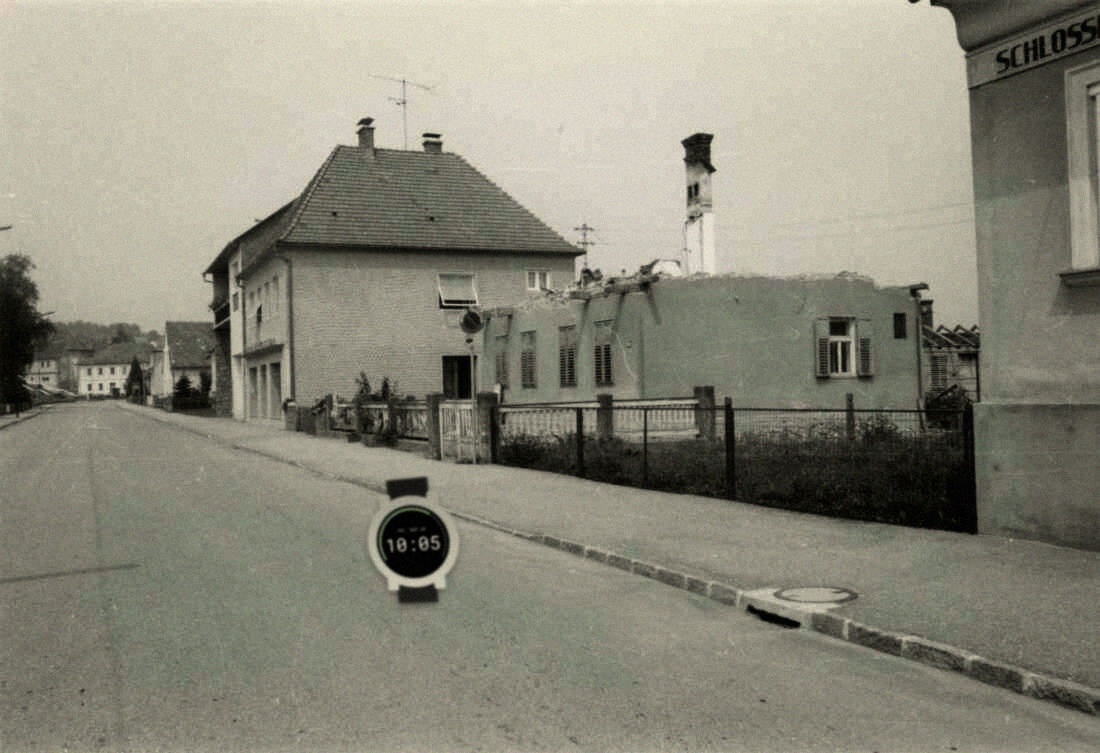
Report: 10:05
